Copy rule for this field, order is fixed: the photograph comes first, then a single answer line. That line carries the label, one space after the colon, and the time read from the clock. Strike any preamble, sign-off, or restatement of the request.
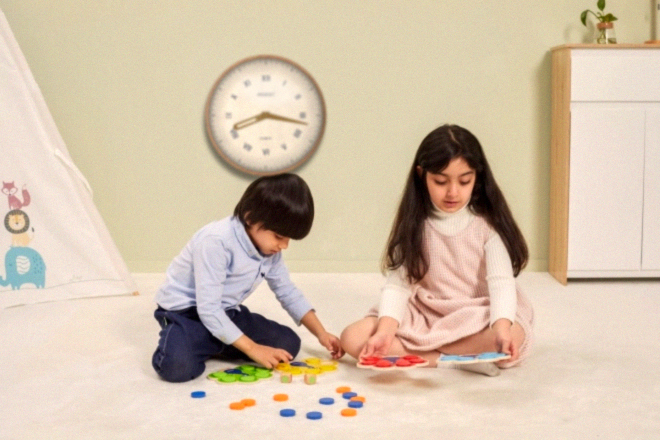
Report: 8:17
